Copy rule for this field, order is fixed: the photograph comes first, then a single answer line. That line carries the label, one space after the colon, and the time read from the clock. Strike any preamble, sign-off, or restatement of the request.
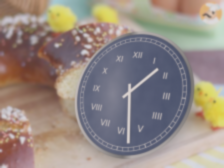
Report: 1:28
